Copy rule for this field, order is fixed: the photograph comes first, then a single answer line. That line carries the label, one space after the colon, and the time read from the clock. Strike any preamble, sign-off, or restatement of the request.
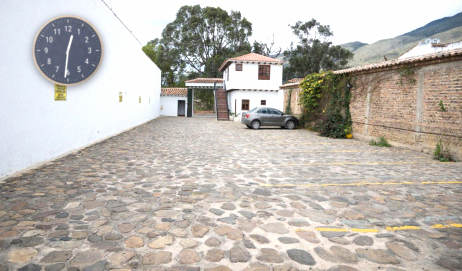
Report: 12:31
